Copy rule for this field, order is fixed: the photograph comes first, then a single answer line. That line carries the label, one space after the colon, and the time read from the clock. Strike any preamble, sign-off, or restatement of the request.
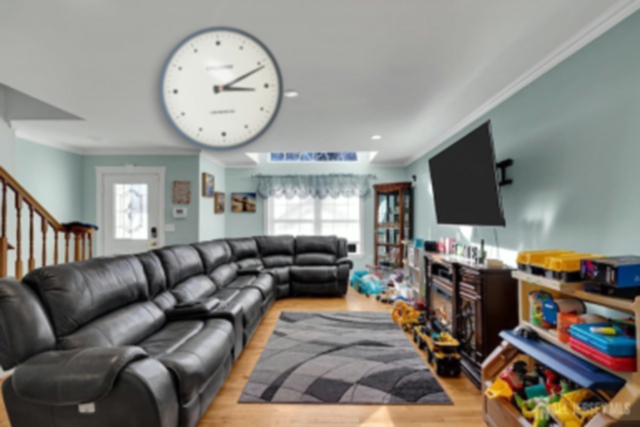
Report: 3:11
